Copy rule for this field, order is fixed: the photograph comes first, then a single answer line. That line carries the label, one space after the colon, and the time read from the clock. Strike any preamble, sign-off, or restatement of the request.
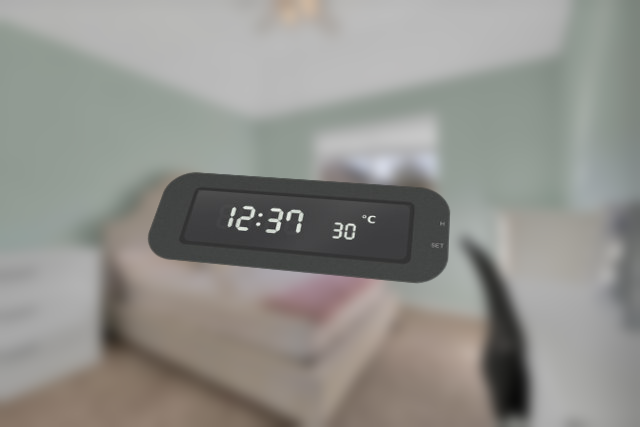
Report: 12:37
